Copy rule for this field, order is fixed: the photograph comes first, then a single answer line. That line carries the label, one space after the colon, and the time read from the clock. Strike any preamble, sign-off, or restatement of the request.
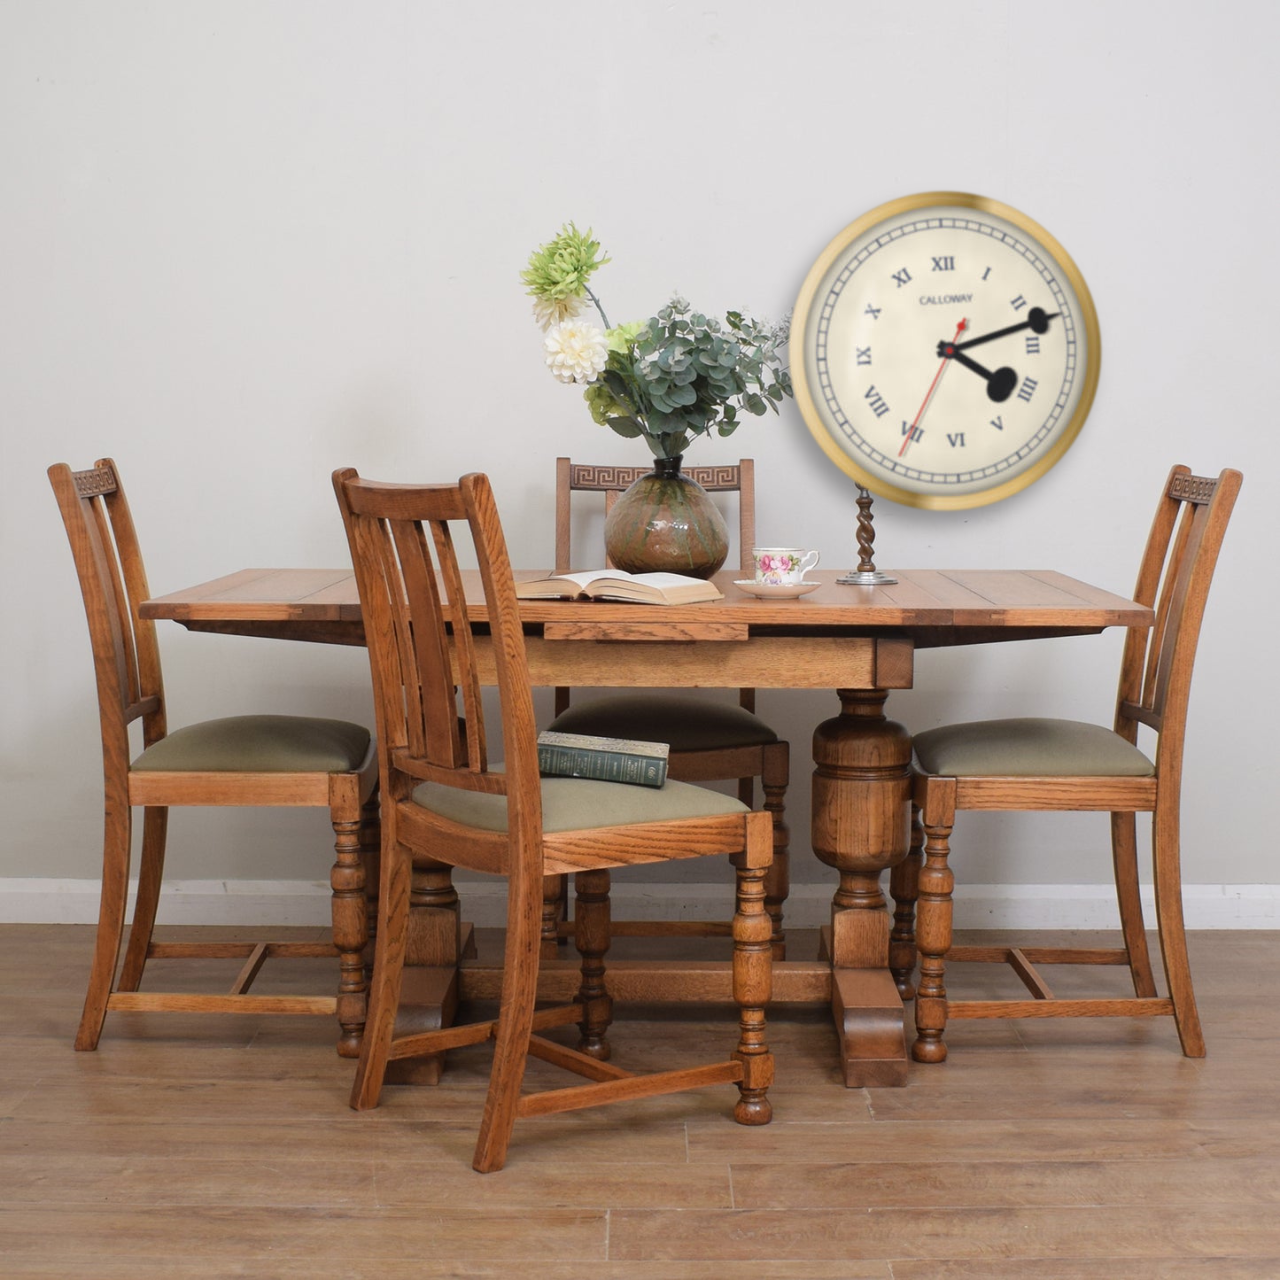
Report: 4:12:35
